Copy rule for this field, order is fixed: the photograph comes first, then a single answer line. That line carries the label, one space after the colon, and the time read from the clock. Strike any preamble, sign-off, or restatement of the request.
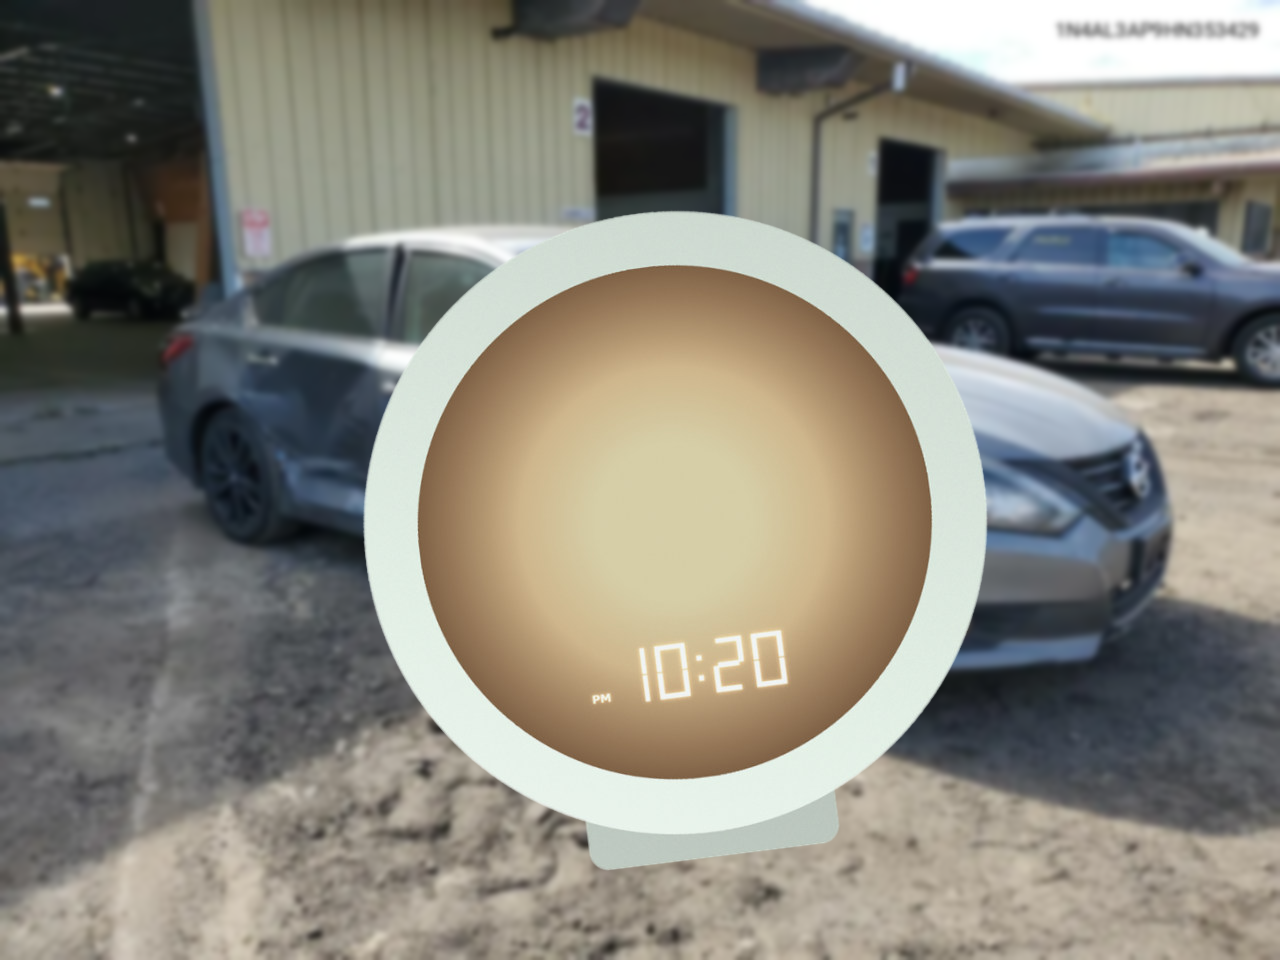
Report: 10:20
